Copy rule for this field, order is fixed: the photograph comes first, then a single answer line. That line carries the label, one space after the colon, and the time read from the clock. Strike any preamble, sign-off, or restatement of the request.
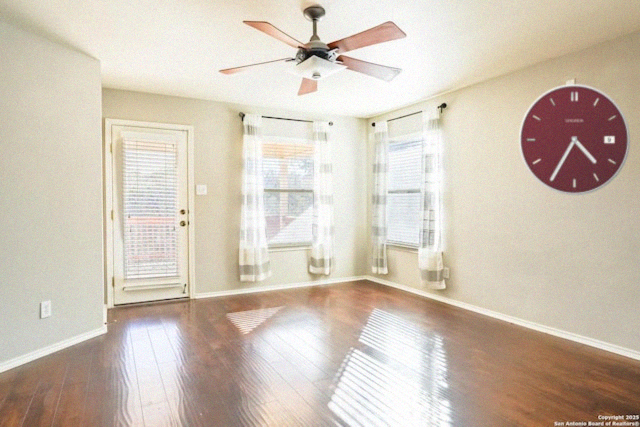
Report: 4:35
